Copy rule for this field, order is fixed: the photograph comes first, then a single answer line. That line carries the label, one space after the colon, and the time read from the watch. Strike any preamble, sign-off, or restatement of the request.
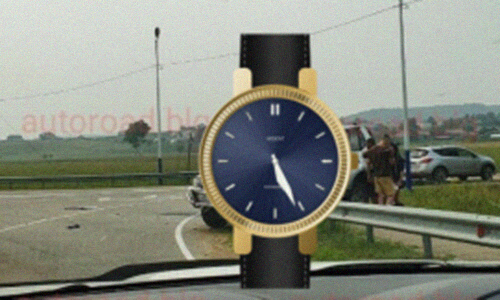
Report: 5:26
